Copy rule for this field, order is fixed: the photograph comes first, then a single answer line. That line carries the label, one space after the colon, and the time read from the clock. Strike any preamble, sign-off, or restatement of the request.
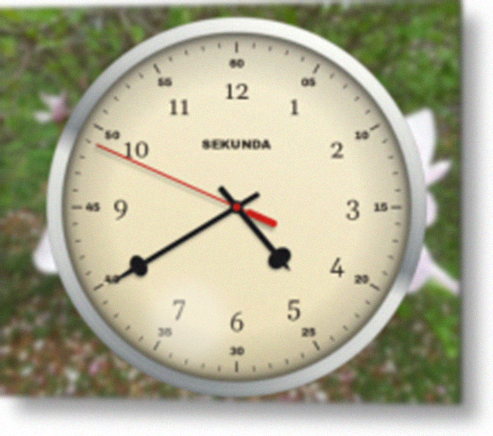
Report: 4:39:49
